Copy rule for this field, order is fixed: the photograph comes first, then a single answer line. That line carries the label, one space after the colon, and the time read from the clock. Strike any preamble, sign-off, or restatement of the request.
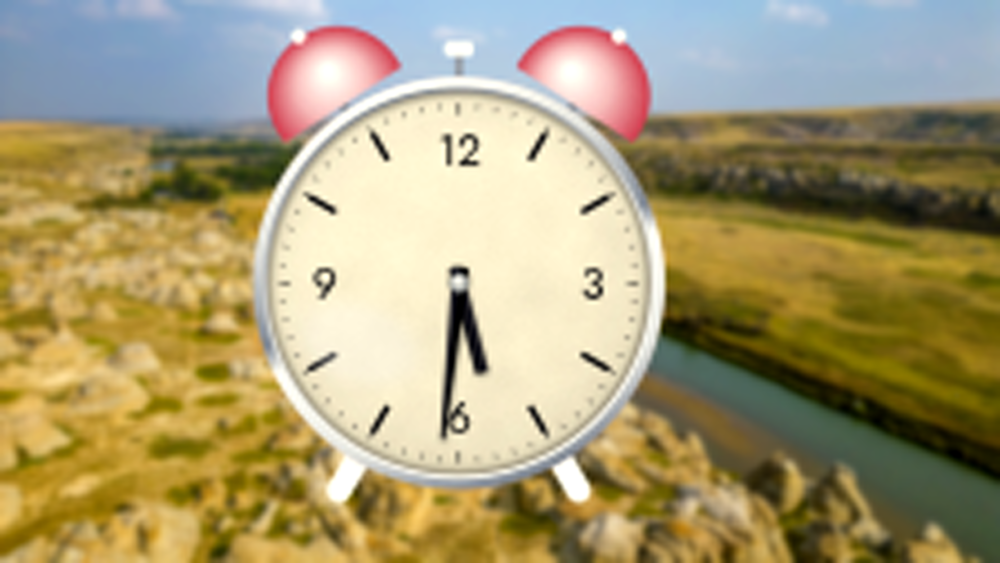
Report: 5:31
